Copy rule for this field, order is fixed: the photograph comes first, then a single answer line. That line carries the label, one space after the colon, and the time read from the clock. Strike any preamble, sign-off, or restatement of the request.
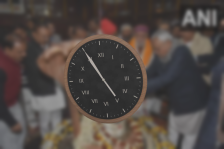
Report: 4:55
